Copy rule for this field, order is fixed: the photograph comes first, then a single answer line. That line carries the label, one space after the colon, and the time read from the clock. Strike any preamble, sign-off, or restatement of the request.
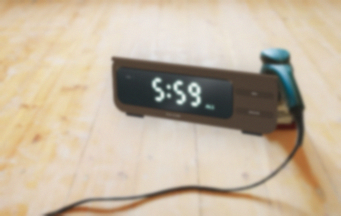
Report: 5:59
